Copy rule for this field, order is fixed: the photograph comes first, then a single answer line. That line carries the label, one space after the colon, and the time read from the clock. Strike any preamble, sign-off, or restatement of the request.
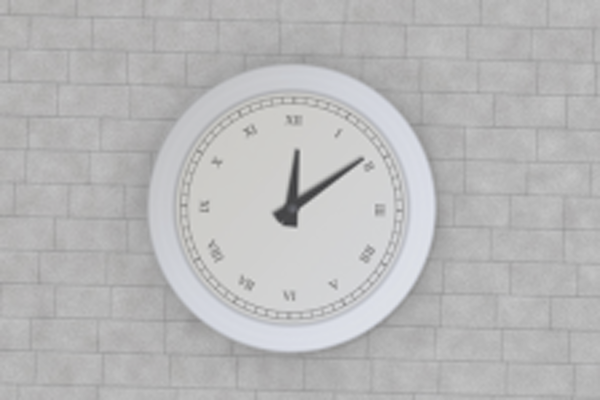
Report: 12:09
